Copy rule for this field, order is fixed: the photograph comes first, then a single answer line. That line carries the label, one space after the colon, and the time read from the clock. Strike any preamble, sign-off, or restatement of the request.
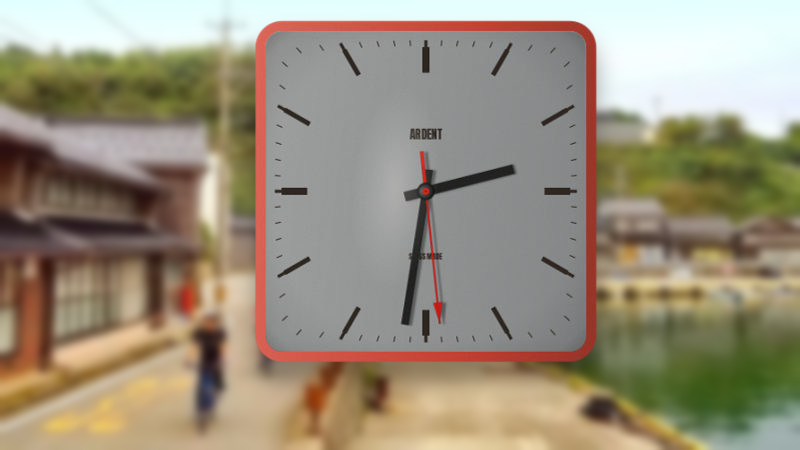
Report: 2:31:29
